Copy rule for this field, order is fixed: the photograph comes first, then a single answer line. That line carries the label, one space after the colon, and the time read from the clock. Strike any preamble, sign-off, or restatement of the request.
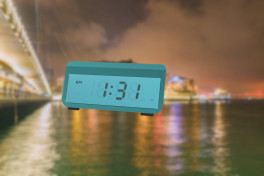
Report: 1:31
